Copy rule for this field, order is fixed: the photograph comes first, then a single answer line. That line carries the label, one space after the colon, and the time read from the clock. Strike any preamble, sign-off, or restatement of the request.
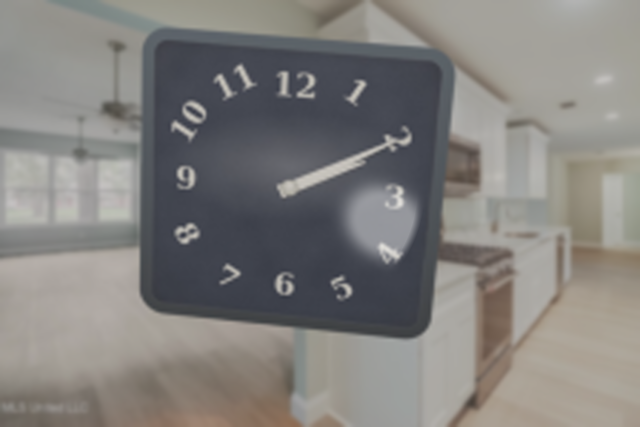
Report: 2:10
